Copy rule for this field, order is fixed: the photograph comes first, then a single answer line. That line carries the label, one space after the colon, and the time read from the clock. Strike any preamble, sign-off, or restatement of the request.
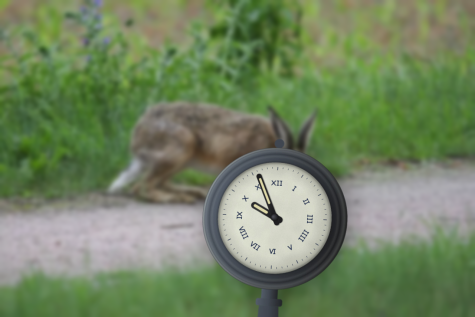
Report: 9:56
